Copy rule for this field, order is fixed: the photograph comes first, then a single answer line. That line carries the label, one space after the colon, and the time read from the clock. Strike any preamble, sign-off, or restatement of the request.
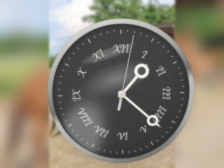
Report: 1:22:02
